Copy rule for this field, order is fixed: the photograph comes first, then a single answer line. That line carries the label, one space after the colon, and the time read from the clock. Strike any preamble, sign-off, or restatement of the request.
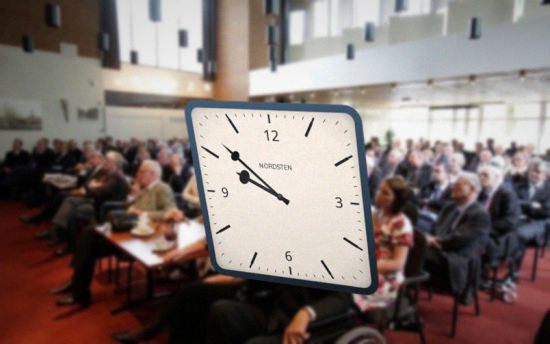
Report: 9:52
